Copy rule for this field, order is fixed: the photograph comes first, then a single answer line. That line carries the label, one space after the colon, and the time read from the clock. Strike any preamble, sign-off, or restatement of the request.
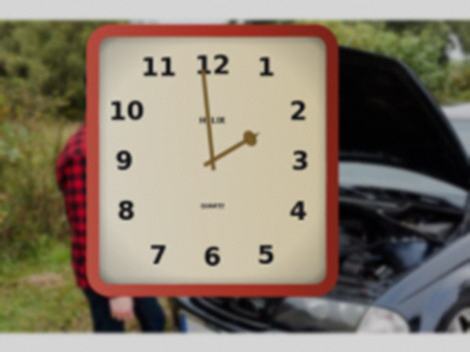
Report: 1:59
